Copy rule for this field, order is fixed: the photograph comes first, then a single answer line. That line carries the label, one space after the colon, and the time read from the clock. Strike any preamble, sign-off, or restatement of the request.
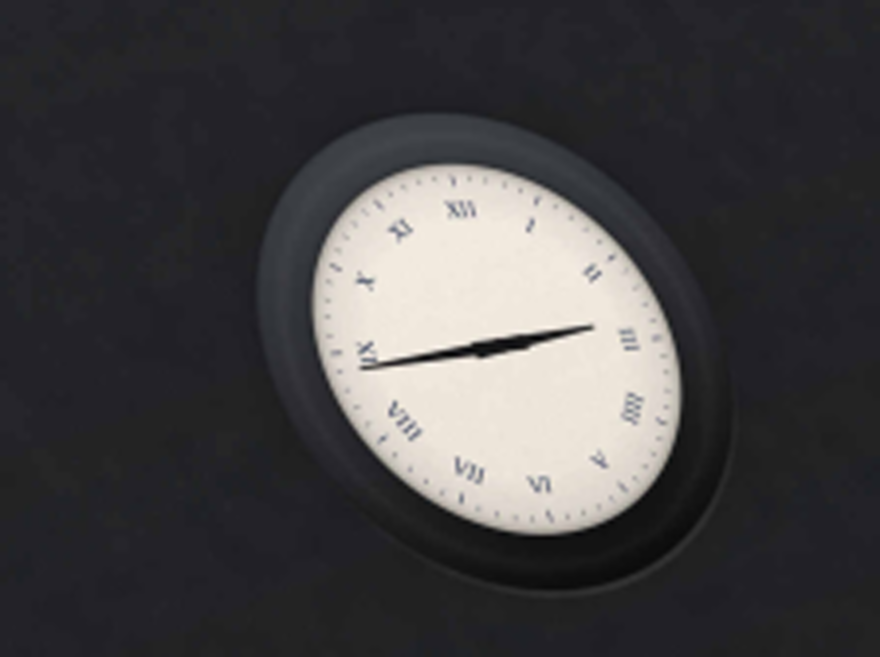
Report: 2:44
